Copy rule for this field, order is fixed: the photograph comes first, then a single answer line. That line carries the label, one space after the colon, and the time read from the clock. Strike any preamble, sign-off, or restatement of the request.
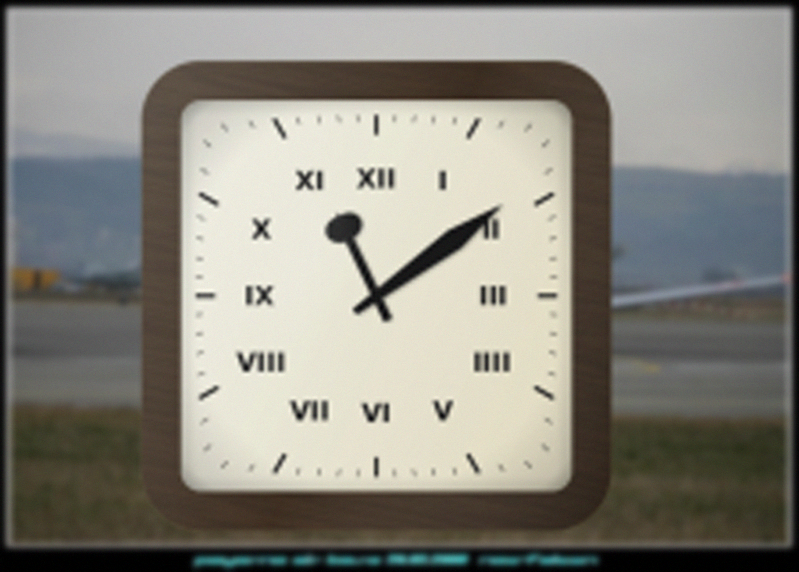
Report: 11:09
